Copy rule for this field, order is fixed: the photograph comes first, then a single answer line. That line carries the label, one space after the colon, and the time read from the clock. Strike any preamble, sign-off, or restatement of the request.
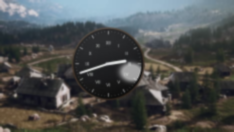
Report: 2:42
